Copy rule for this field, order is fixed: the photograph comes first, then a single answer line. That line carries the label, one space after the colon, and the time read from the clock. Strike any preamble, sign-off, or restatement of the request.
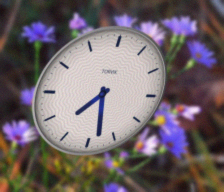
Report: 7:28
